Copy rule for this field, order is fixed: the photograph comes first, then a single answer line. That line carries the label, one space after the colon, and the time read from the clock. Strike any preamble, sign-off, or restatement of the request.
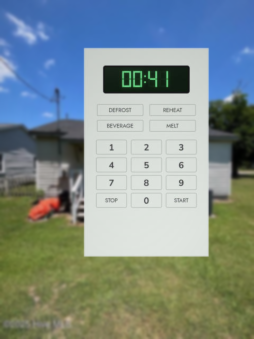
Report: 0:41
